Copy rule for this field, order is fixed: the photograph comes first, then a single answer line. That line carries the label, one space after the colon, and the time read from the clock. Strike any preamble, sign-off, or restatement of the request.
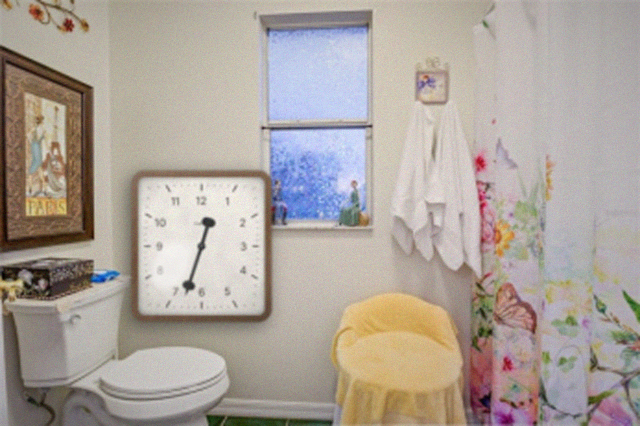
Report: 12:33
